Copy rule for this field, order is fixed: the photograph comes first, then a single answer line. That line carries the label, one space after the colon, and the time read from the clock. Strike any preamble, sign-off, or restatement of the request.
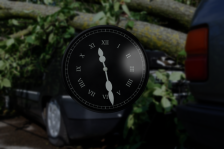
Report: 11:28
